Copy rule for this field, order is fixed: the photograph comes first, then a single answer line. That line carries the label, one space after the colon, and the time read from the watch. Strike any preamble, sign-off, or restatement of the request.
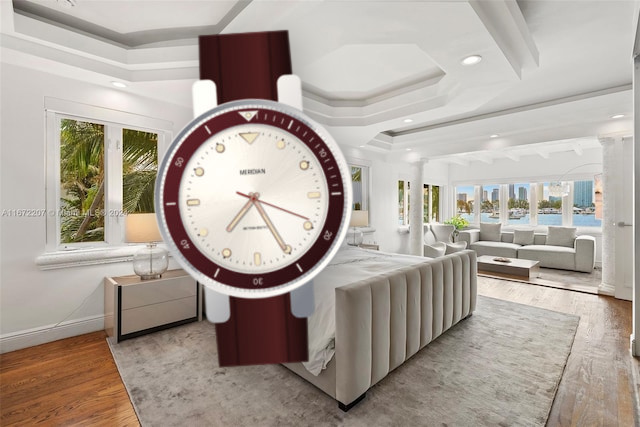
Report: 7:25:19
